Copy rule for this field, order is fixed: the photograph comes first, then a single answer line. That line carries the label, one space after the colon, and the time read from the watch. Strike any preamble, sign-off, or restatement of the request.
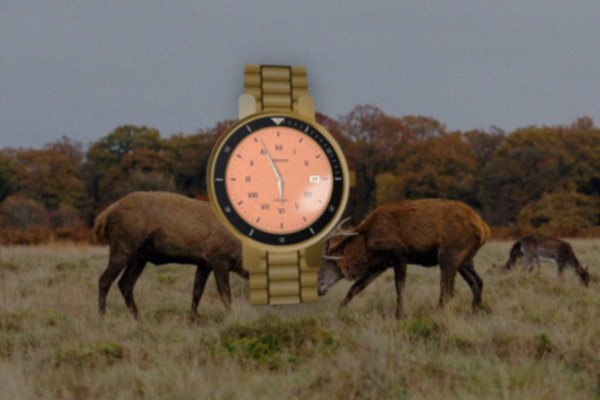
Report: 5:56
